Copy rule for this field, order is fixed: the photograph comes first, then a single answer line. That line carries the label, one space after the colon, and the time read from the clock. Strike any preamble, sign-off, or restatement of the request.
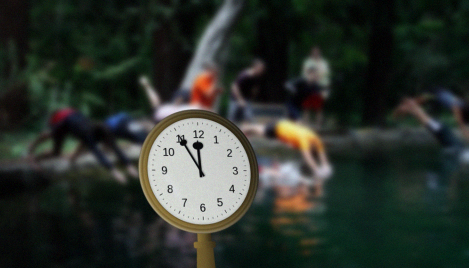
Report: 11:55
